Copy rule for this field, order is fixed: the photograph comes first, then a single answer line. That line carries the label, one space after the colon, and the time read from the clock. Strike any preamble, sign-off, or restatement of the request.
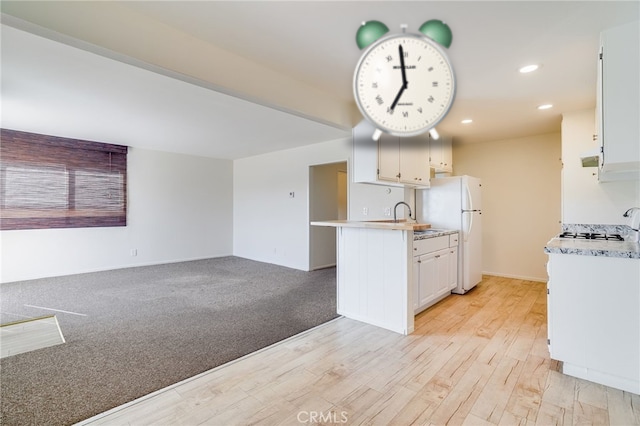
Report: 6:59
